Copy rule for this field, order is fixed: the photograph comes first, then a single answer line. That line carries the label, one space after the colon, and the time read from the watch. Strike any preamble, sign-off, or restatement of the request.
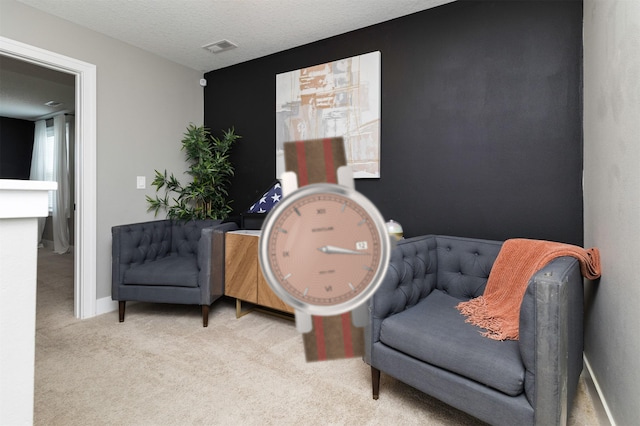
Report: 3:17
